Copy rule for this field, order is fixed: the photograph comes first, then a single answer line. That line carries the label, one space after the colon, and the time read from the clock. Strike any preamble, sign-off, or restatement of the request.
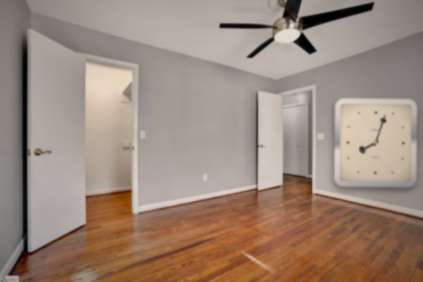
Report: 8:03
